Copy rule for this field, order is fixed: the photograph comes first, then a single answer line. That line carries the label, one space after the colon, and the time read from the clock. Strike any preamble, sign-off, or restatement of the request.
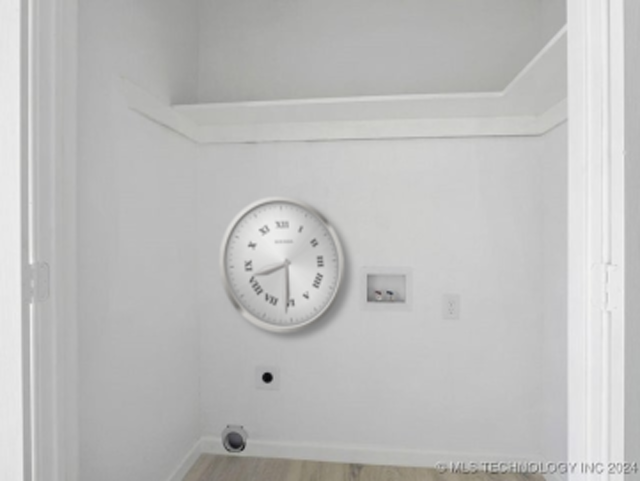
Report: 8:31
